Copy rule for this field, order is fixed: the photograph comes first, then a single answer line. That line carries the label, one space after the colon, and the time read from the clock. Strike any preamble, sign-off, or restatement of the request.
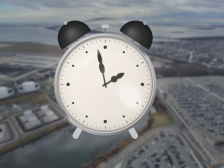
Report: 1:58
